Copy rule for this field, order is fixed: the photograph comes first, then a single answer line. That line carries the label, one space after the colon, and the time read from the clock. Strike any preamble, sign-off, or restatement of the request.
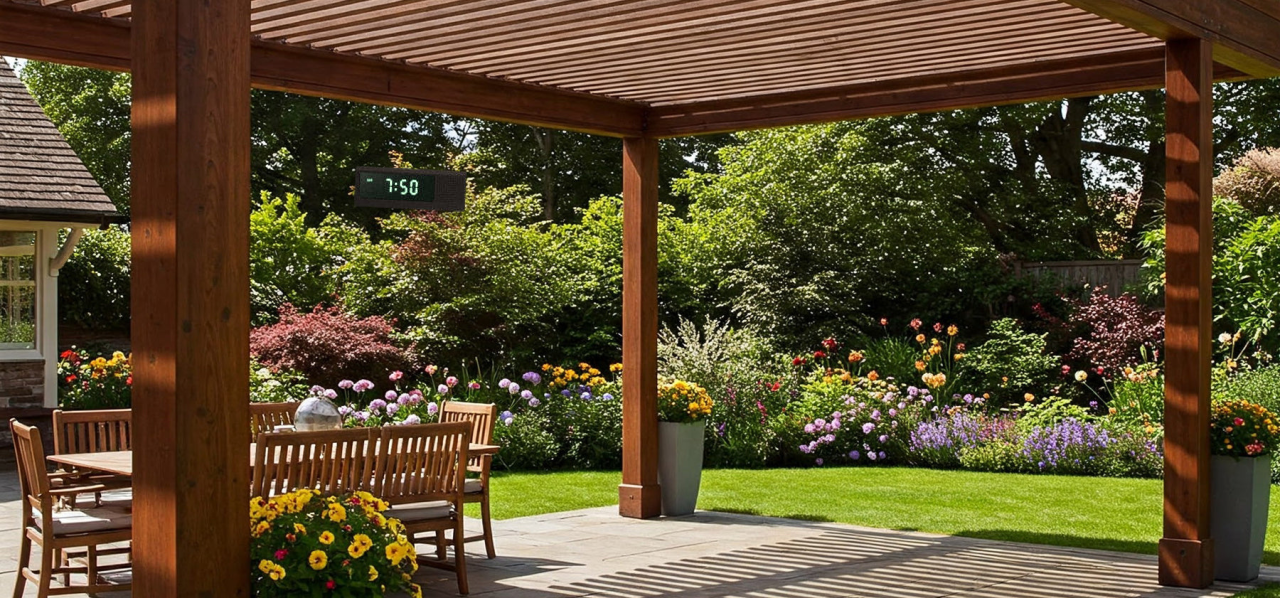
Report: 7:50
